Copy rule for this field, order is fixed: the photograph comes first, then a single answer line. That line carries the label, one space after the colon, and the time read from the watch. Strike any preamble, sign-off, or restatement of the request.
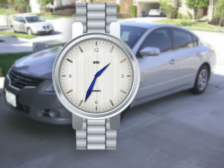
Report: 1:34
